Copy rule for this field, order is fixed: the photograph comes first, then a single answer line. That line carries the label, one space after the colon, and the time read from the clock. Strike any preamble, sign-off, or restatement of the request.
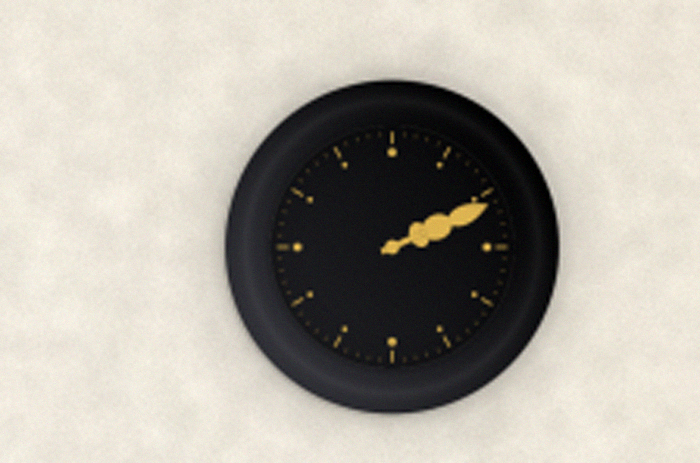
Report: 2:11
